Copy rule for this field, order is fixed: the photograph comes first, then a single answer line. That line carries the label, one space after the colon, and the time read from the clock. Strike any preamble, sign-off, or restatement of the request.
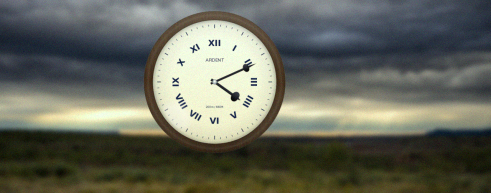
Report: 4:11
